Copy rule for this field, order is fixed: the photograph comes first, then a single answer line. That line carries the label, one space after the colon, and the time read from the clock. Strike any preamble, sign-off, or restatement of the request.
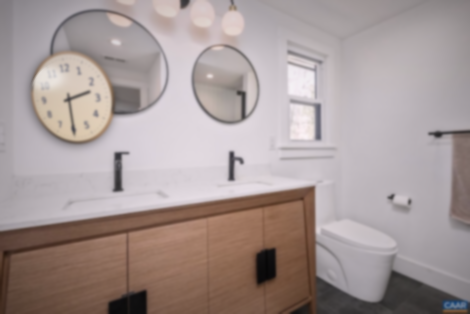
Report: 2:30
